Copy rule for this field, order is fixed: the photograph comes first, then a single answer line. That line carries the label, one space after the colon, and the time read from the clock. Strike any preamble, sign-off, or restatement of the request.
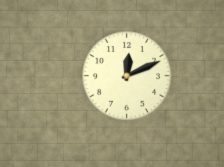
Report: 12:11
